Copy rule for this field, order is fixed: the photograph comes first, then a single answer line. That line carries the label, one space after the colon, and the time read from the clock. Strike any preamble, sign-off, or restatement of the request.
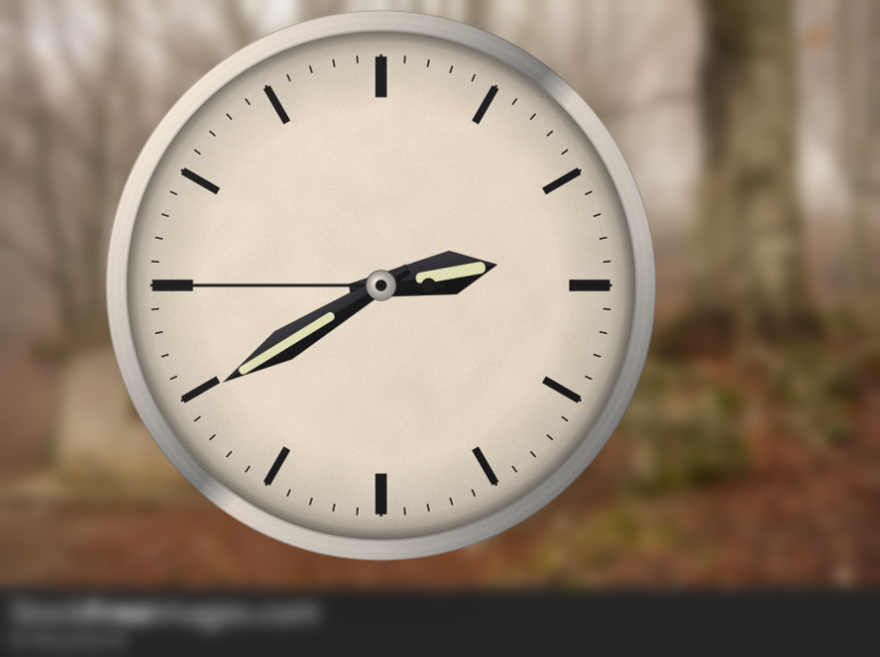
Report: 2:39:45
